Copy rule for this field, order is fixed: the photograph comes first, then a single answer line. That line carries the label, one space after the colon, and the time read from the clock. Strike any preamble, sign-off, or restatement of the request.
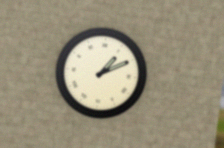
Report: 1:10
